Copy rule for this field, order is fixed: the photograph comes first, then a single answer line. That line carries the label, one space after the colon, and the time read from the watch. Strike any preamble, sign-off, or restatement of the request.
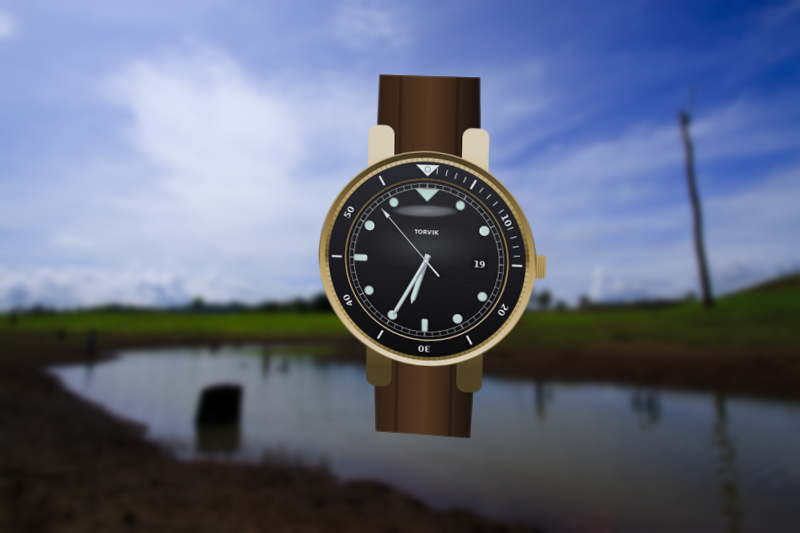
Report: 6:34:53
